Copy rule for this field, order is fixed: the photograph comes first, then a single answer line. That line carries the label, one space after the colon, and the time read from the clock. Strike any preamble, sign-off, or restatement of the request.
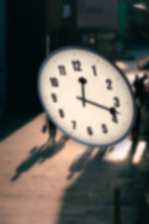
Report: 12:18
